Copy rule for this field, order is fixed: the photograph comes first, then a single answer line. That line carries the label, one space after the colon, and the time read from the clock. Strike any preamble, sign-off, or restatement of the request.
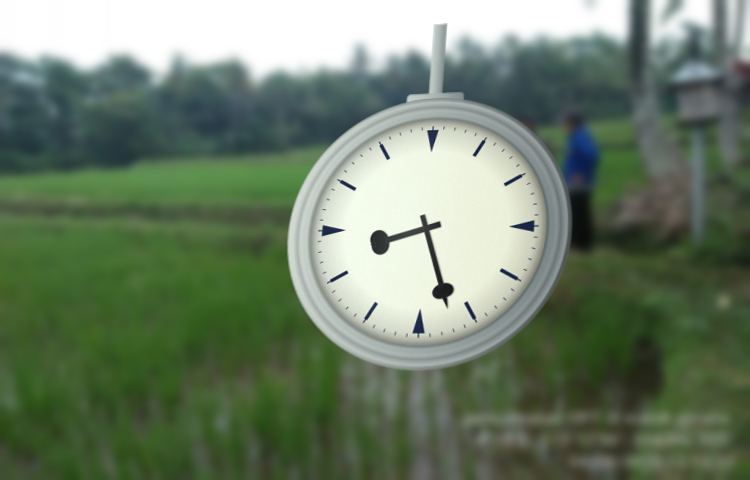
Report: 8:27
